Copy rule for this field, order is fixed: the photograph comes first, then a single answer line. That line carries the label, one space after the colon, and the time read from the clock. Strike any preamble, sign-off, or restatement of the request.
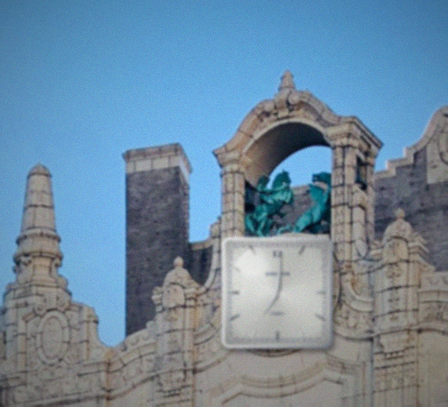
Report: 7:01
